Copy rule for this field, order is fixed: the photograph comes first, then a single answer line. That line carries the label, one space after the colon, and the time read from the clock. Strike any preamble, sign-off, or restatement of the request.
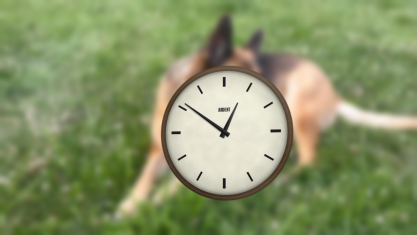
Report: 12:51
